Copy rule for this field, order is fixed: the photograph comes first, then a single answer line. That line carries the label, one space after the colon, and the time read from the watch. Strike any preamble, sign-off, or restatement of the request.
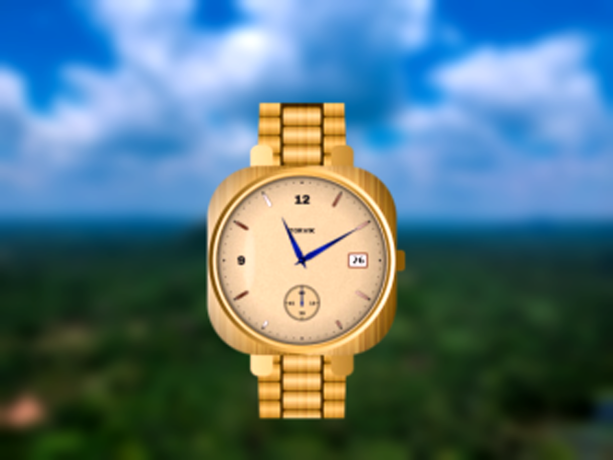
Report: 11:10
